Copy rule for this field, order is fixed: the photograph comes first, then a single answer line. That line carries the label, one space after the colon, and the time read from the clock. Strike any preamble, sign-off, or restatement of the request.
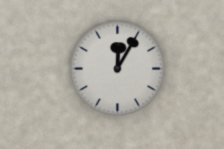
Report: 12:05
